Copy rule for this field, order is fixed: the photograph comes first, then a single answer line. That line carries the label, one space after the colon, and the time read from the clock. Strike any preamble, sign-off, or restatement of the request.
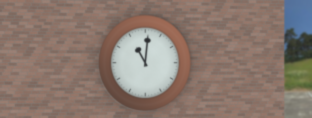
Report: 11:01
